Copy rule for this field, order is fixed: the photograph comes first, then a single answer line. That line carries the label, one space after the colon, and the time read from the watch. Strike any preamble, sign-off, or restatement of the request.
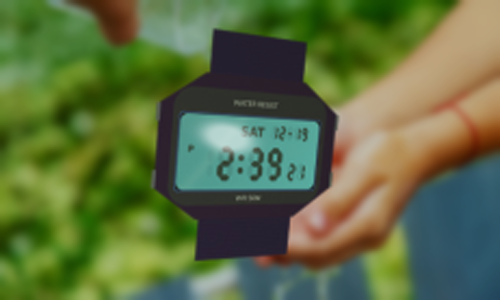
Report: 2:39:21
